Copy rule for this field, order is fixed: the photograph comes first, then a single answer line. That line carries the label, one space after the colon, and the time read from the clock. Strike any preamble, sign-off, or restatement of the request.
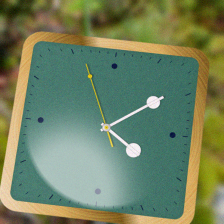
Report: 4:08:56
